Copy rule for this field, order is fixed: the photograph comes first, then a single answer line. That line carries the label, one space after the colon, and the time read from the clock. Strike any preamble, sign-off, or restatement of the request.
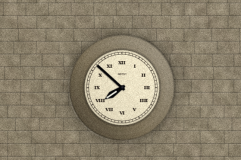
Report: 7:52
